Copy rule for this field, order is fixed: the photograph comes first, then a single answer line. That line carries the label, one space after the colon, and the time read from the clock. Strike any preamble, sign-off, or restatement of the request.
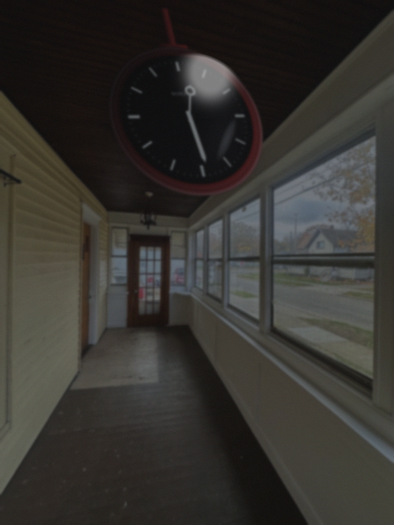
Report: 12:29
